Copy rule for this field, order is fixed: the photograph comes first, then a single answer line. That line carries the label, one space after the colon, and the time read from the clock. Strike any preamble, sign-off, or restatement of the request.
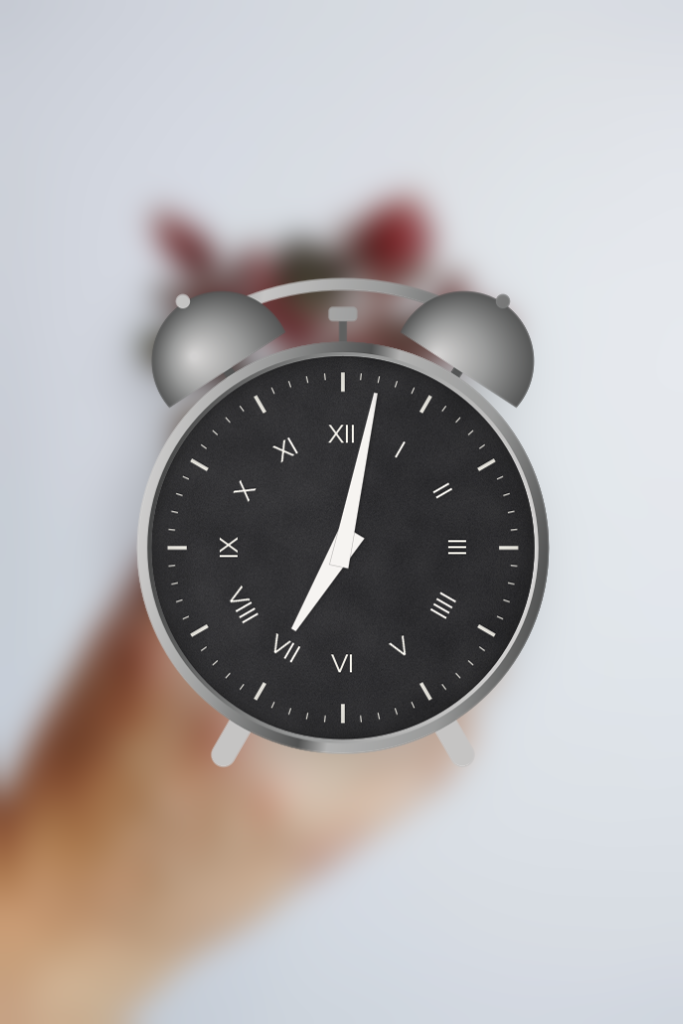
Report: 7:02
